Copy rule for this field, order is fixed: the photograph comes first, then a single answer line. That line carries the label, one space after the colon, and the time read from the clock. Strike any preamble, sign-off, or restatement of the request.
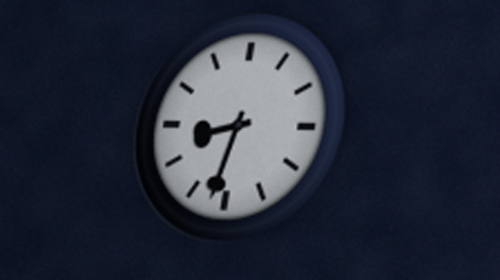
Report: 8:32
